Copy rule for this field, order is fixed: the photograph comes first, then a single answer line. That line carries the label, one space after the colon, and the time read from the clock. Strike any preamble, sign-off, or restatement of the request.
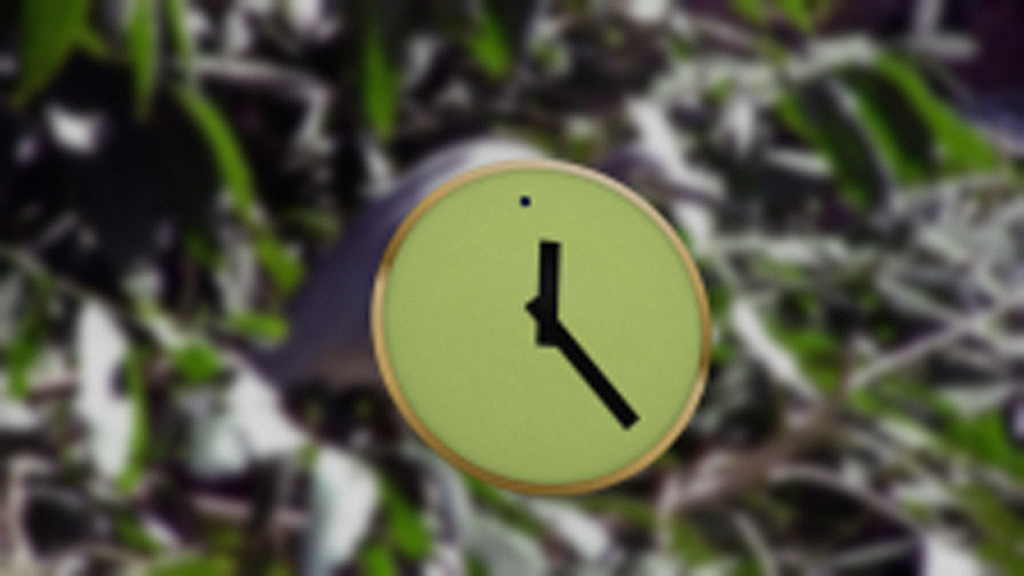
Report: 12:25
